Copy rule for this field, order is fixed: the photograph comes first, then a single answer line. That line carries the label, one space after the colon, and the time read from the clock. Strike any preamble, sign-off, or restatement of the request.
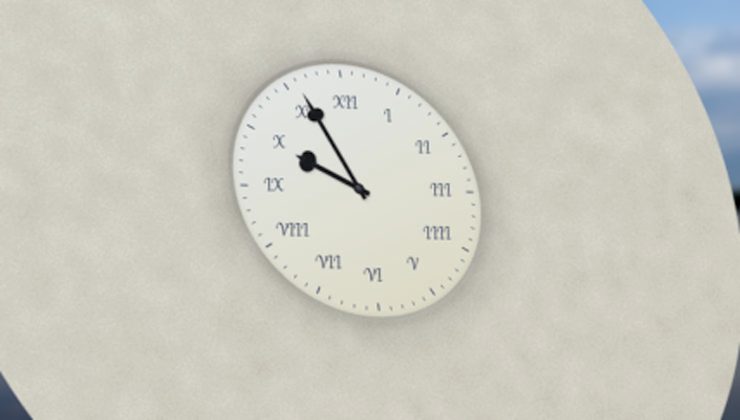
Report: 9:56
